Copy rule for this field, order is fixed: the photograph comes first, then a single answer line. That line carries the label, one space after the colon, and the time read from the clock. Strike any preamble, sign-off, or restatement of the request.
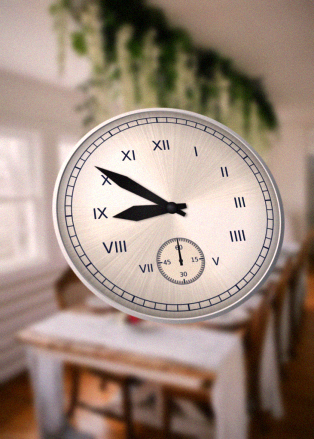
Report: 8:51
